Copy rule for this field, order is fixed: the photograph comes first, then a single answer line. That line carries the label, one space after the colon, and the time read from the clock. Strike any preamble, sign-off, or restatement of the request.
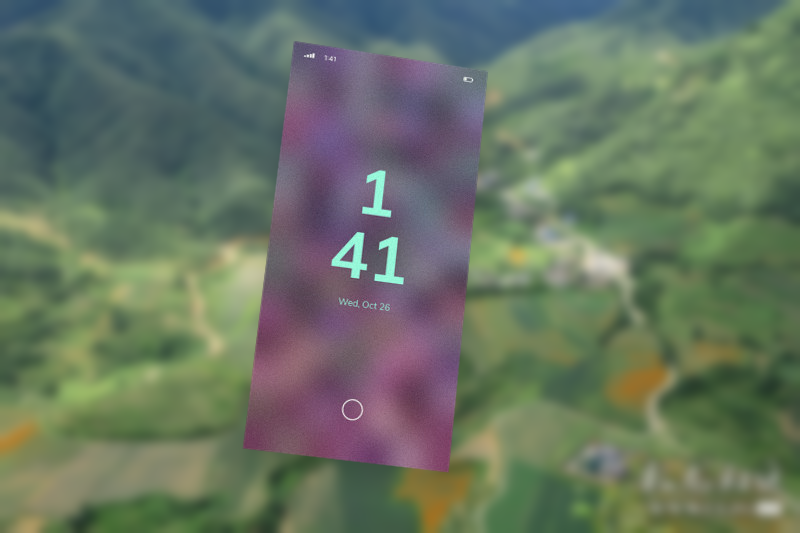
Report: 1:41
